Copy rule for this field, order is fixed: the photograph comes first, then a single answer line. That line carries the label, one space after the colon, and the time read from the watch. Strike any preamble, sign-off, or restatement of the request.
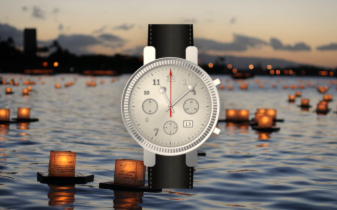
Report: 11:08
